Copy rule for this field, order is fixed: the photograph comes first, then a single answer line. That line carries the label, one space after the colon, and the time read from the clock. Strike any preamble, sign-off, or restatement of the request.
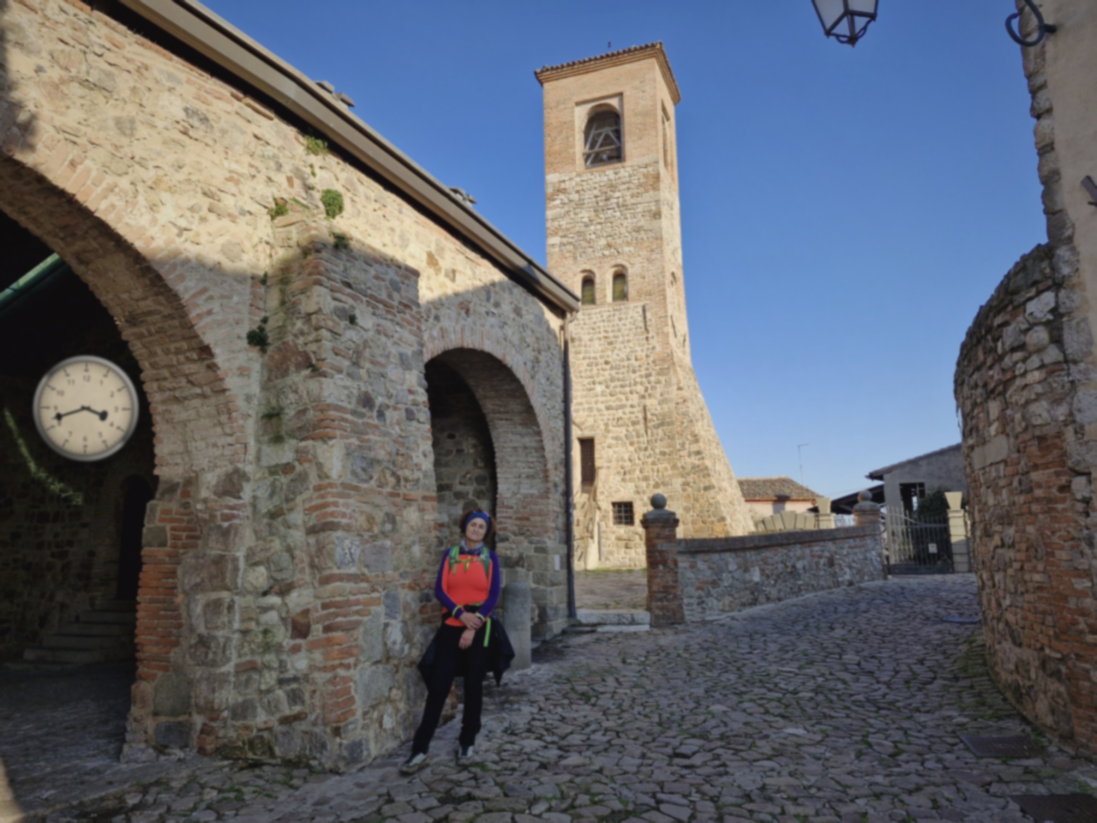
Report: 3:42
